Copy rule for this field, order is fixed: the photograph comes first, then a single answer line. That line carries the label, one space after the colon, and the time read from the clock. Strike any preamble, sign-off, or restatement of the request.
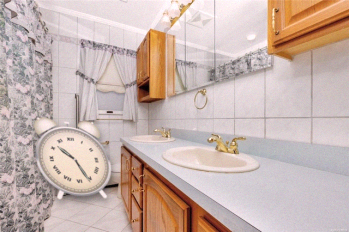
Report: 10:26
